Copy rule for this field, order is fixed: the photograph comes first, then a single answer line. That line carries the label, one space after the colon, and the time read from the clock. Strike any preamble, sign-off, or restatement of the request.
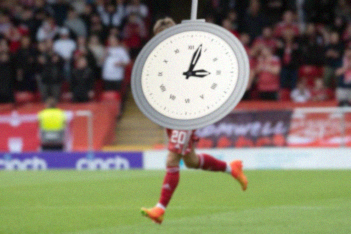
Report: 3:03
